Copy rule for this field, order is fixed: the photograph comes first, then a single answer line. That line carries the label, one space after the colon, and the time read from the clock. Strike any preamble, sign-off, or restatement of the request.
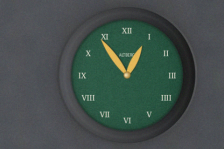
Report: 12:54
